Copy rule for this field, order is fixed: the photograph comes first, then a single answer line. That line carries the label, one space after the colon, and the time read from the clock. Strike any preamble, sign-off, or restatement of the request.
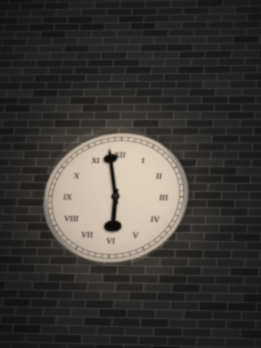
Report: 5:58
